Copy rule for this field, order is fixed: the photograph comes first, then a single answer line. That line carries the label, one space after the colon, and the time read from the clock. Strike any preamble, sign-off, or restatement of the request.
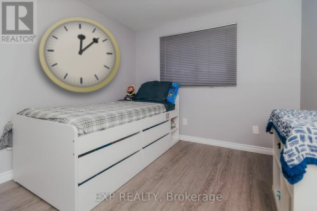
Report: 12:08
